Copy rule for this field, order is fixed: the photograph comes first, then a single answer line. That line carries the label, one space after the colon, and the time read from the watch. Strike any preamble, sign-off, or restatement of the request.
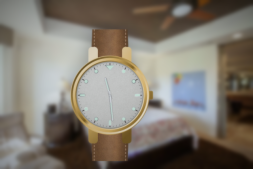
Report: 11:29
